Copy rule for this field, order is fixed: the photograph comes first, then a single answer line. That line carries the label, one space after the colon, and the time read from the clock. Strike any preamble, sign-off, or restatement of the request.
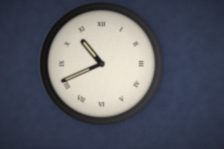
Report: 10:41
